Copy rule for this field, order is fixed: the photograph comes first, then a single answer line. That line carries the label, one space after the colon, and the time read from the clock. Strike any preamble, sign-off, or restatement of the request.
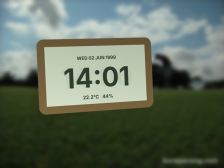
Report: 14:01
